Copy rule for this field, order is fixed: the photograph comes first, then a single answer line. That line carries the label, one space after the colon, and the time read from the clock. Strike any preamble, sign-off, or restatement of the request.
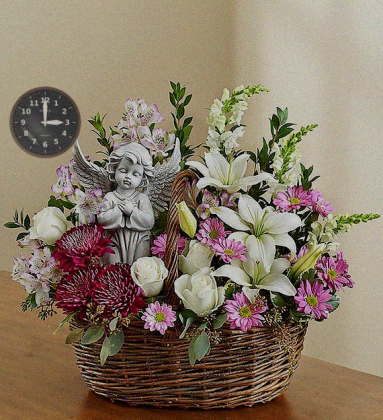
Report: 3:00
